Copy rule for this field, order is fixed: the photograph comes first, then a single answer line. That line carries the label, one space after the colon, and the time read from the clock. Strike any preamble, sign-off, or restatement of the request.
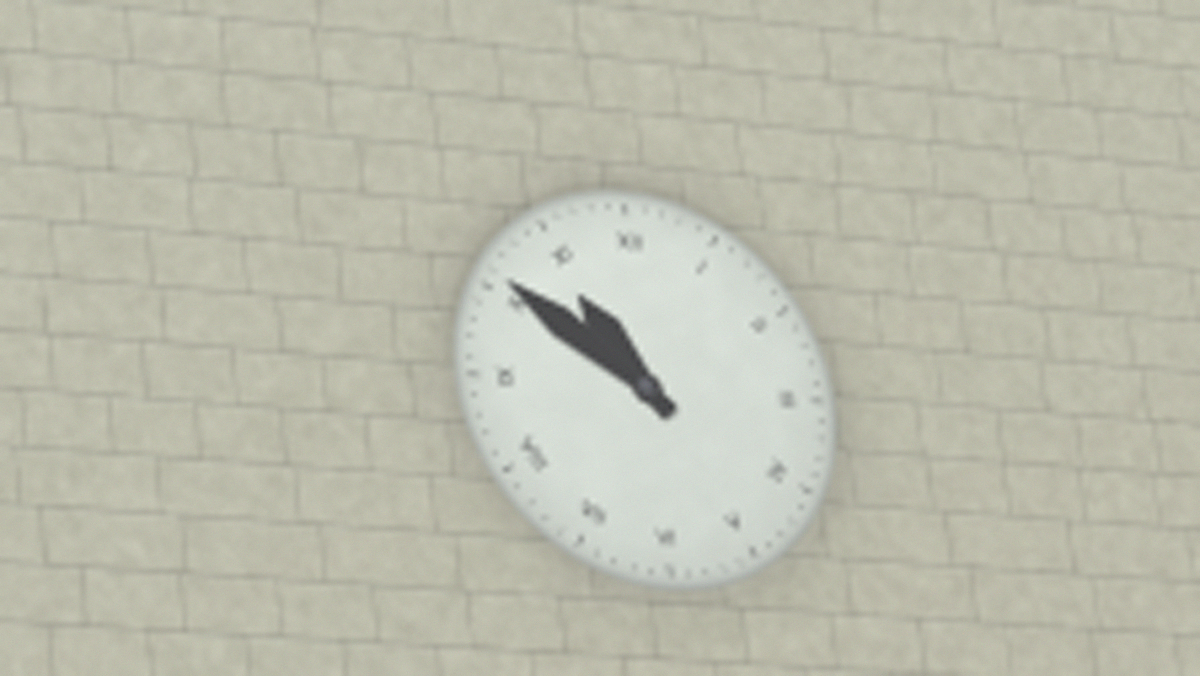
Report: 10:51
